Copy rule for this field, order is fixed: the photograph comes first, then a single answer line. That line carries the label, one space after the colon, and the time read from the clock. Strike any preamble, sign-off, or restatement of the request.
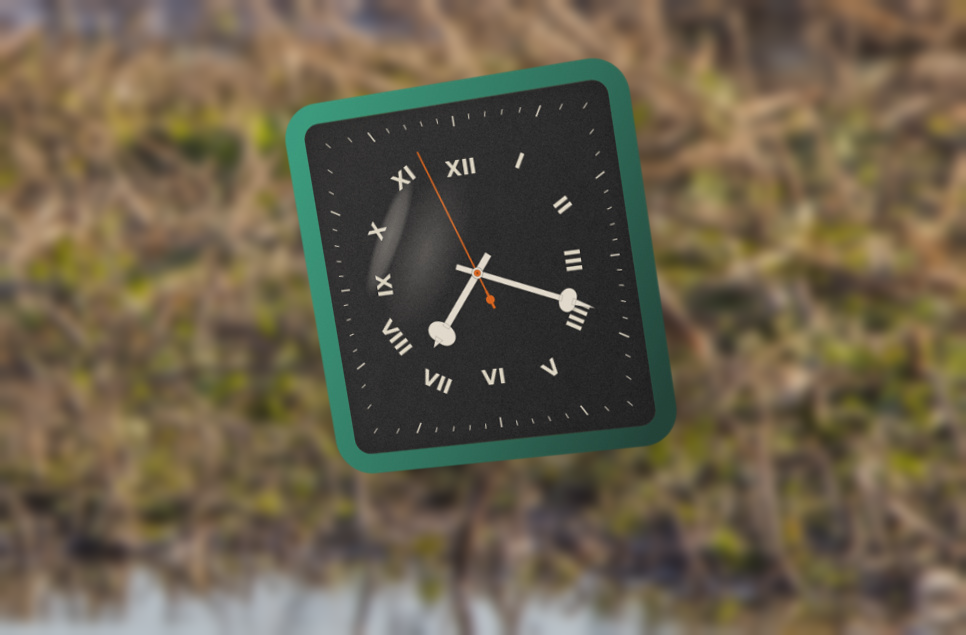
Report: 7:18:57
